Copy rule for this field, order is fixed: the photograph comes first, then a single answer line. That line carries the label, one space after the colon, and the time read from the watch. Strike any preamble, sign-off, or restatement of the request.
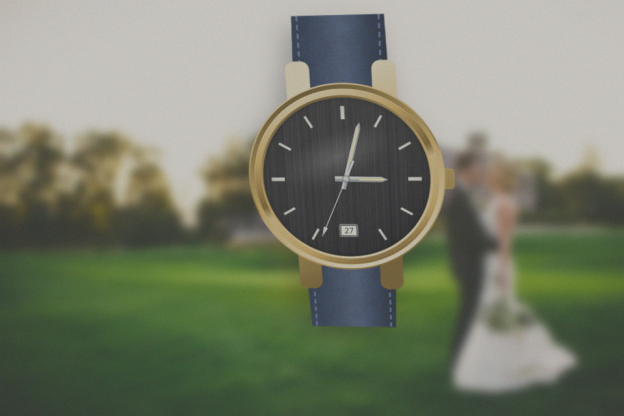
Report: 3:02:34
